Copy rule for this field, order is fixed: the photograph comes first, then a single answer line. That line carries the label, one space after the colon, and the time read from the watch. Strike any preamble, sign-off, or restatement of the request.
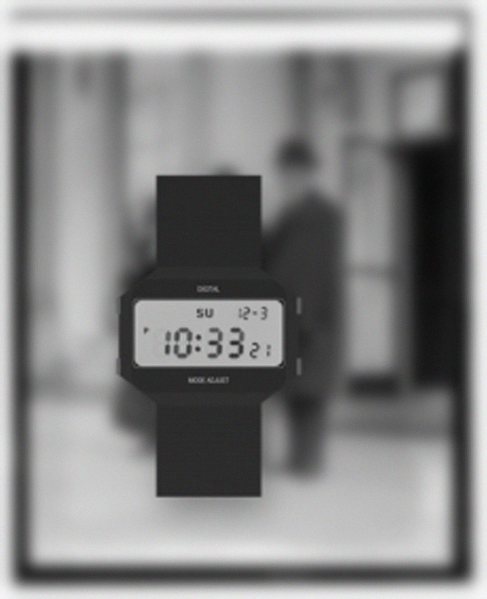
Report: 10:33:21
